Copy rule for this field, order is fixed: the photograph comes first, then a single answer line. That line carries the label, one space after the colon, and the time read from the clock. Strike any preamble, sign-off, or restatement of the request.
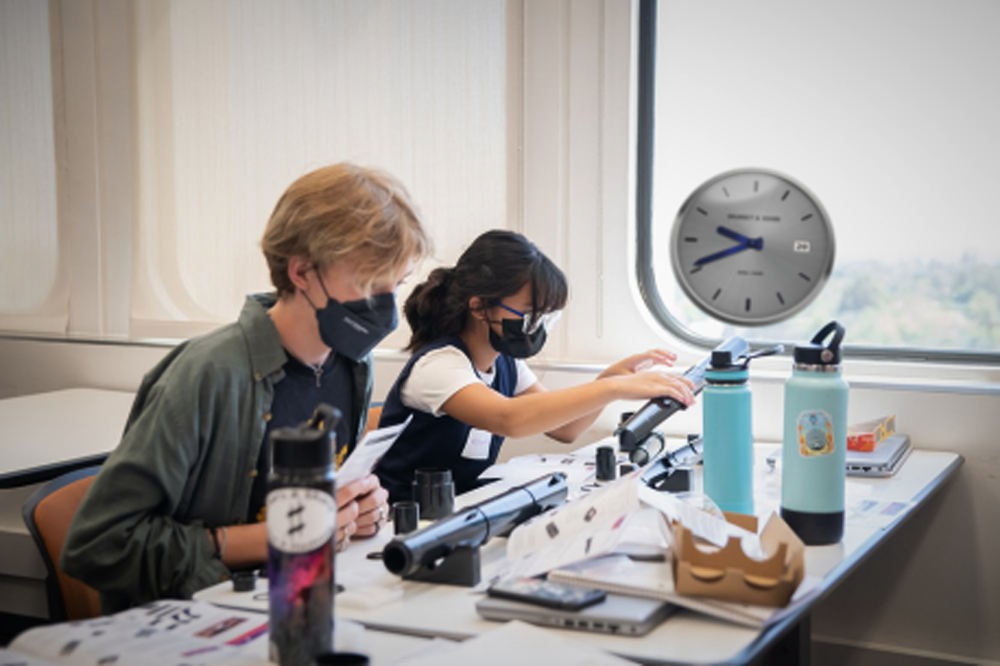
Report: 9:41
